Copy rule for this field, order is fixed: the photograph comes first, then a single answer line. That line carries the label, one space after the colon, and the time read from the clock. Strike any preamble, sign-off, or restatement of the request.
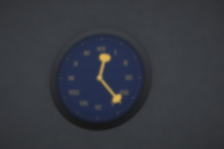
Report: 12:23
